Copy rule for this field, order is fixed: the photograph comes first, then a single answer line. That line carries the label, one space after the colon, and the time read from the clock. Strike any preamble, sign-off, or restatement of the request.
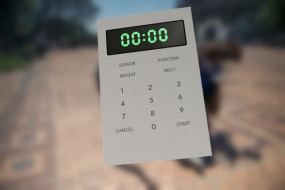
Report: 0:00
